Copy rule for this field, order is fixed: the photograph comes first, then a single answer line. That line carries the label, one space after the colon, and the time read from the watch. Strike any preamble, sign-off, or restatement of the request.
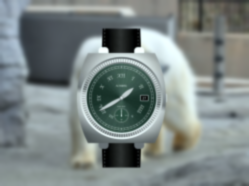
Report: 1:40
